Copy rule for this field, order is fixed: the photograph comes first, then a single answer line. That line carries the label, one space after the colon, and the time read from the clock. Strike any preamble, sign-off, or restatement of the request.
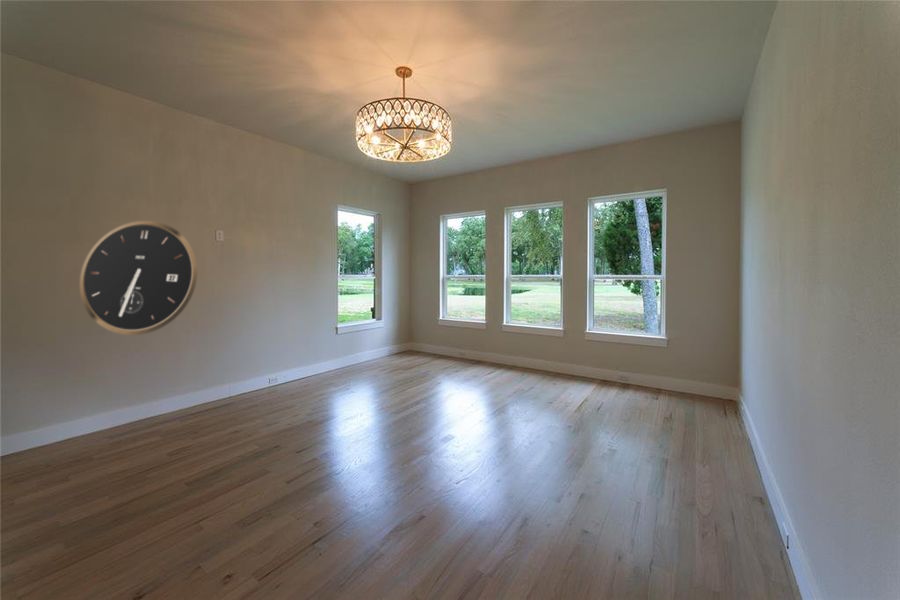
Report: 6:32
